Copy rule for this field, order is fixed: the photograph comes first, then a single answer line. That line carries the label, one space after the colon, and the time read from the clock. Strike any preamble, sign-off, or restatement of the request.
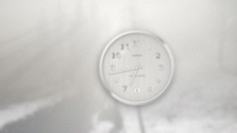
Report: 6:43
